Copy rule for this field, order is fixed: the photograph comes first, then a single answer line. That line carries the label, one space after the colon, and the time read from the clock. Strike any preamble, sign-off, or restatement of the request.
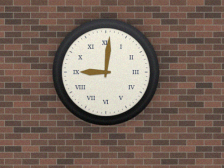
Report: 9:01
